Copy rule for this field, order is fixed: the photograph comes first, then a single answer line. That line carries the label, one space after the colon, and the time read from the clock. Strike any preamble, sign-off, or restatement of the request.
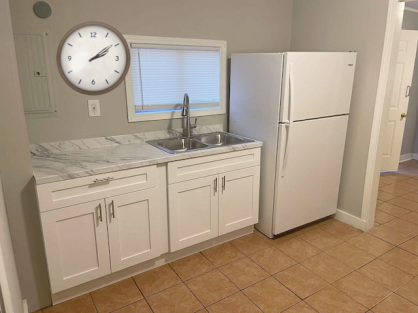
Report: 2:09
